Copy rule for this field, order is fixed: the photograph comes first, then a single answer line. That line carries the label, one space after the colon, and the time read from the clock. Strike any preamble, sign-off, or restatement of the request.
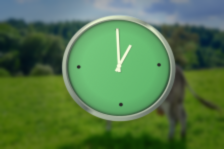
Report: 1:00
